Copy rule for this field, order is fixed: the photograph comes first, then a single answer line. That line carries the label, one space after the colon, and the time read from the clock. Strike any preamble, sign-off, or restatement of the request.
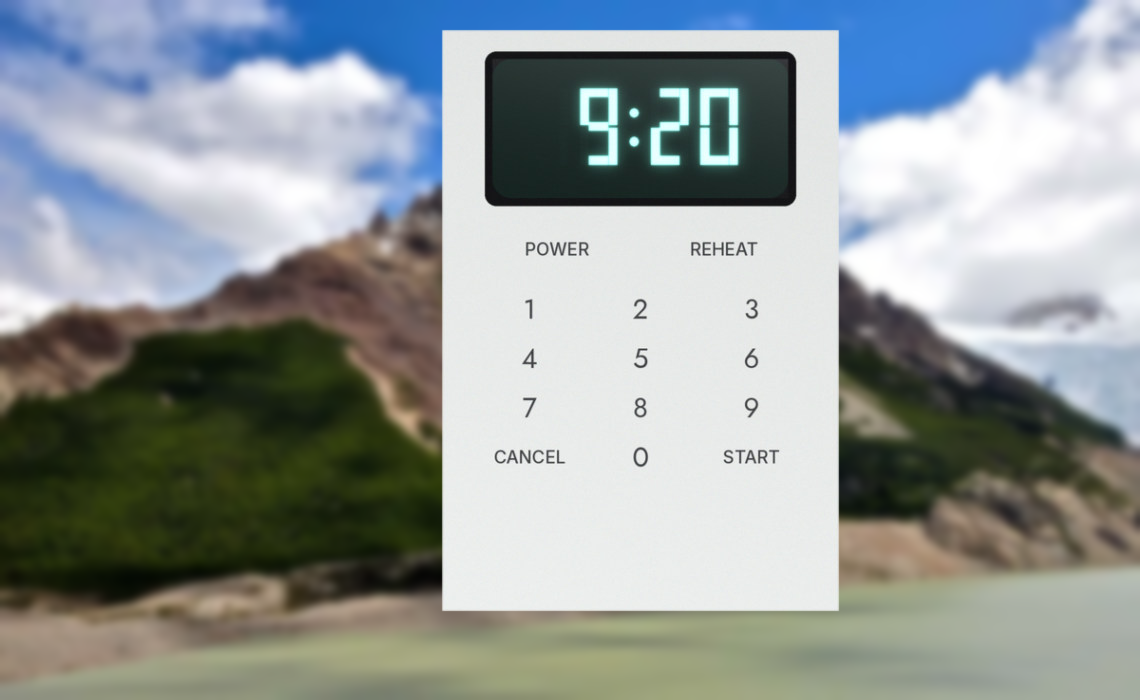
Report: 9:20
